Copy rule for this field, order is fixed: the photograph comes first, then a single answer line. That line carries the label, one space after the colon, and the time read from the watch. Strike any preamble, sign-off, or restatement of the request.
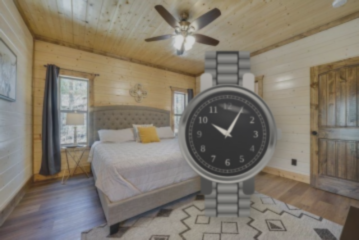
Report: 10:05
